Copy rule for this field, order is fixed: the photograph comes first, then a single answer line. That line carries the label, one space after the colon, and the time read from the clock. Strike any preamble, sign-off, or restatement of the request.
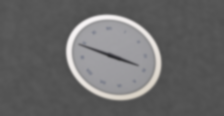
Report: 3:49
